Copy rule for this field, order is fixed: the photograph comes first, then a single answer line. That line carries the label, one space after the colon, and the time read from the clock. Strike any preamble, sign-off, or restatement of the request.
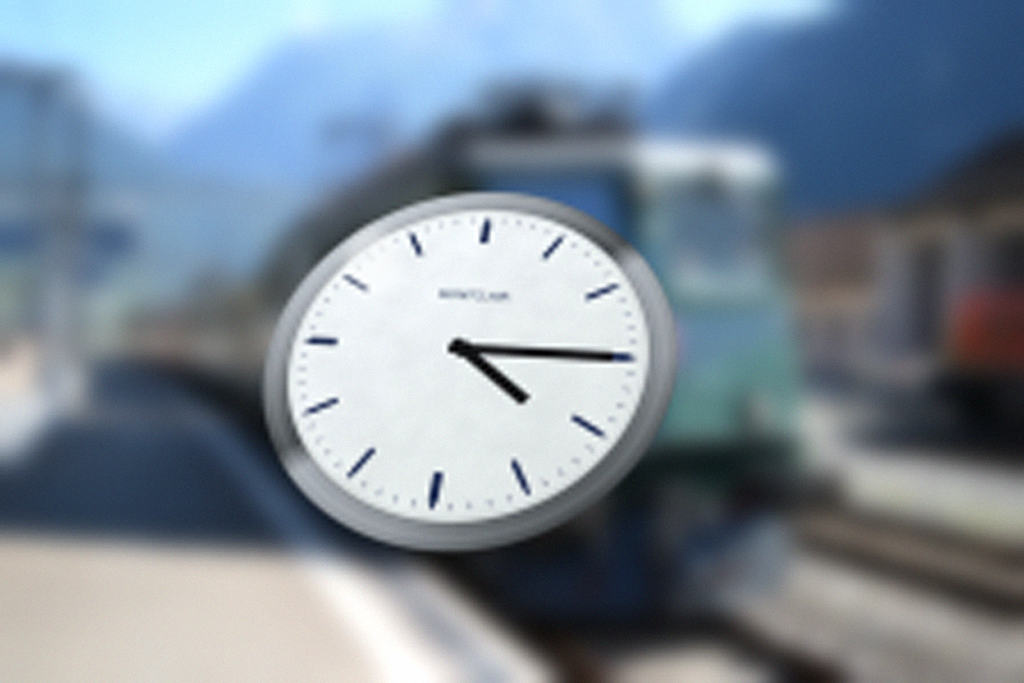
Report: 4:15
